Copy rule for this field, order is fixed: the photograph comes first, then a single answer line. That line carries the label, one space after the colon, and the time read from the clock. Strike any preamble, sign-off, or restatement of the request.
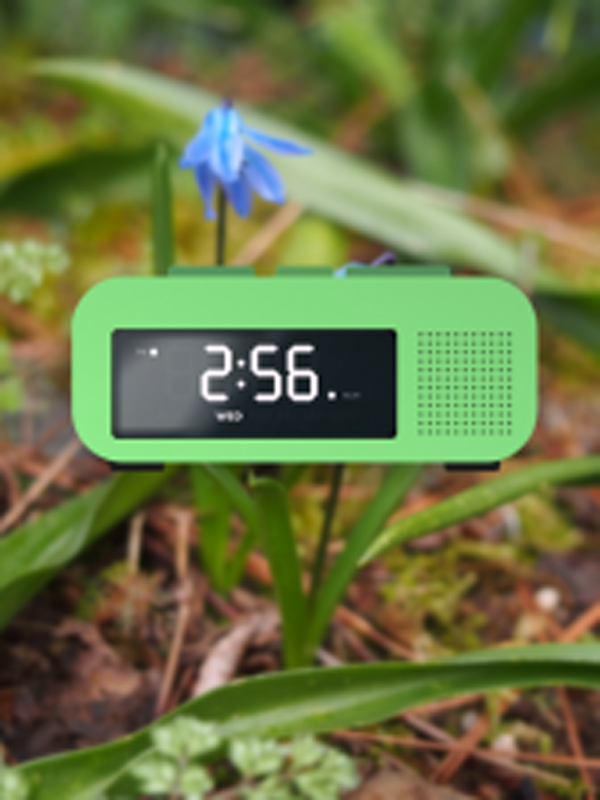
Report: 2:56
